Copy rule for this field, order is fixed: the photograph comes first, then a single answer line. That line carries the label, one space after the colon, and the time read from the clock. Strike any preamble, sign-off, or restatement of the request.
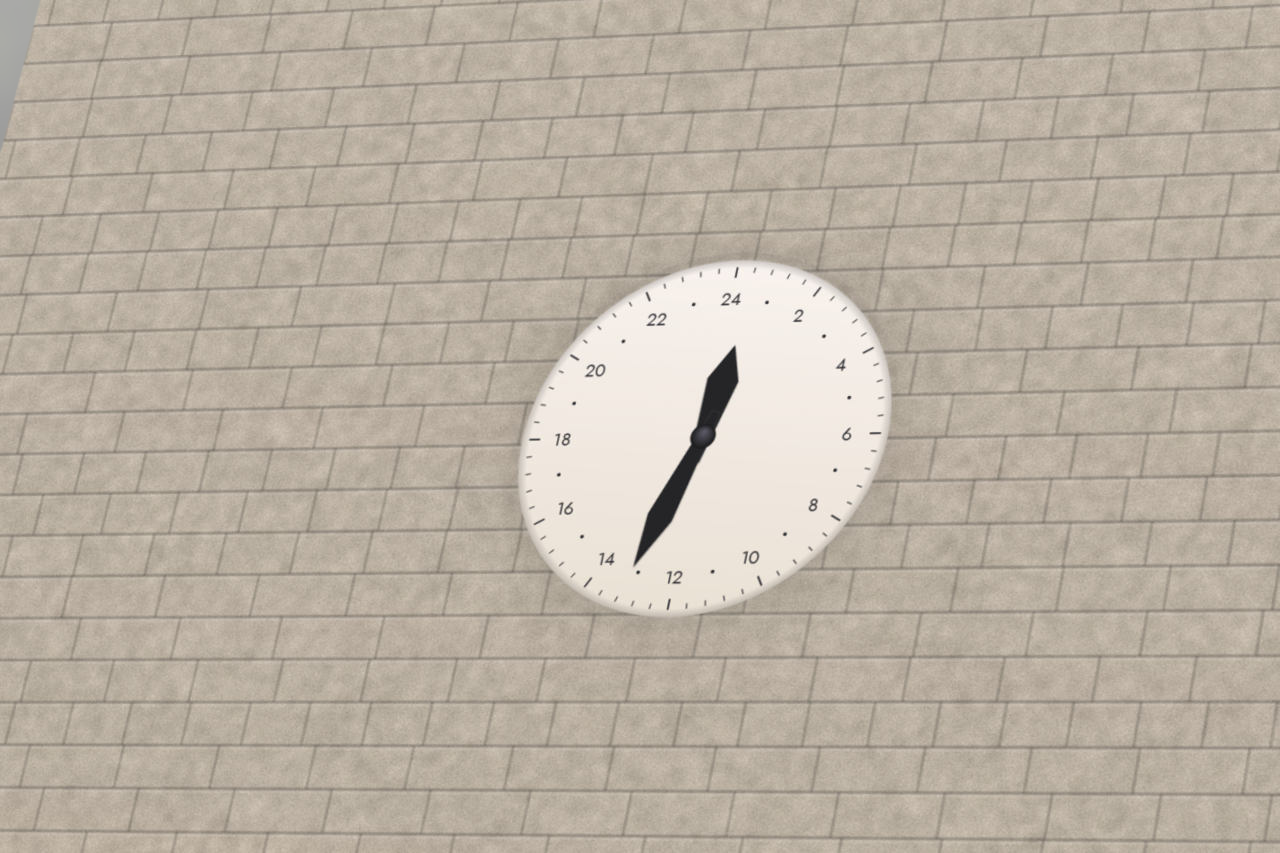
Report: 0:33
